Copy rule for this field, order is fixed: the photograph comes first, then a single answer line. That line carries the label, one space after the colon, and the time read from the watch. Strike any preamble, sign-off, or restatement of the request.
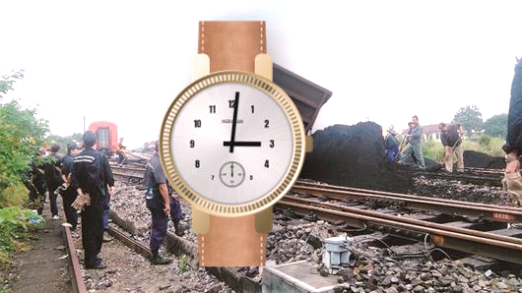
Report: 3:01
